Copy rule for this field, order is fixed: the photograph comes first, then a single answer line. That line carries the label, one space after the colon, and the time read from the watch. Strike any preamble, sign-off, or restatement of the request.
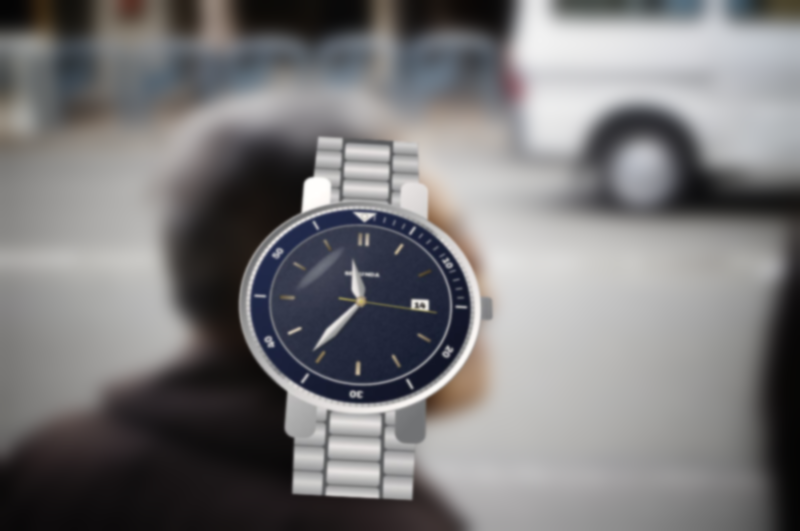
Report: 11:36:16
